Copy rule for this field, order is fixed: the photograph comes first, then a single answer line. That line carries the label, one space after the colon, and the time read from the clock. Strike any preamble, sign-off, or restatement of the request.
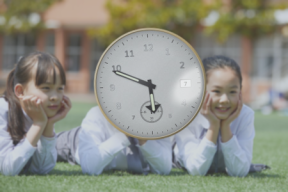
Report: 5:49
